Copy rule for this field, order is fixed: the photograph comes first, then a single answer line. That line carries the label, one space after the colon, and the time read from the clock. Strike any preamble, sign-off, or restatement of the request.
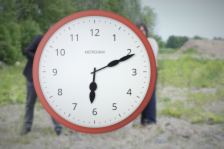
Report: 6:11
